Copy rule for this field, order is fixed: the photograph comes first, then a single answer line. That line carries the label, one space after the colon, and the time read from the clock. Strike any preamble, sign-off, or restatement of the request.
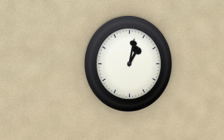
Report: 1:02
